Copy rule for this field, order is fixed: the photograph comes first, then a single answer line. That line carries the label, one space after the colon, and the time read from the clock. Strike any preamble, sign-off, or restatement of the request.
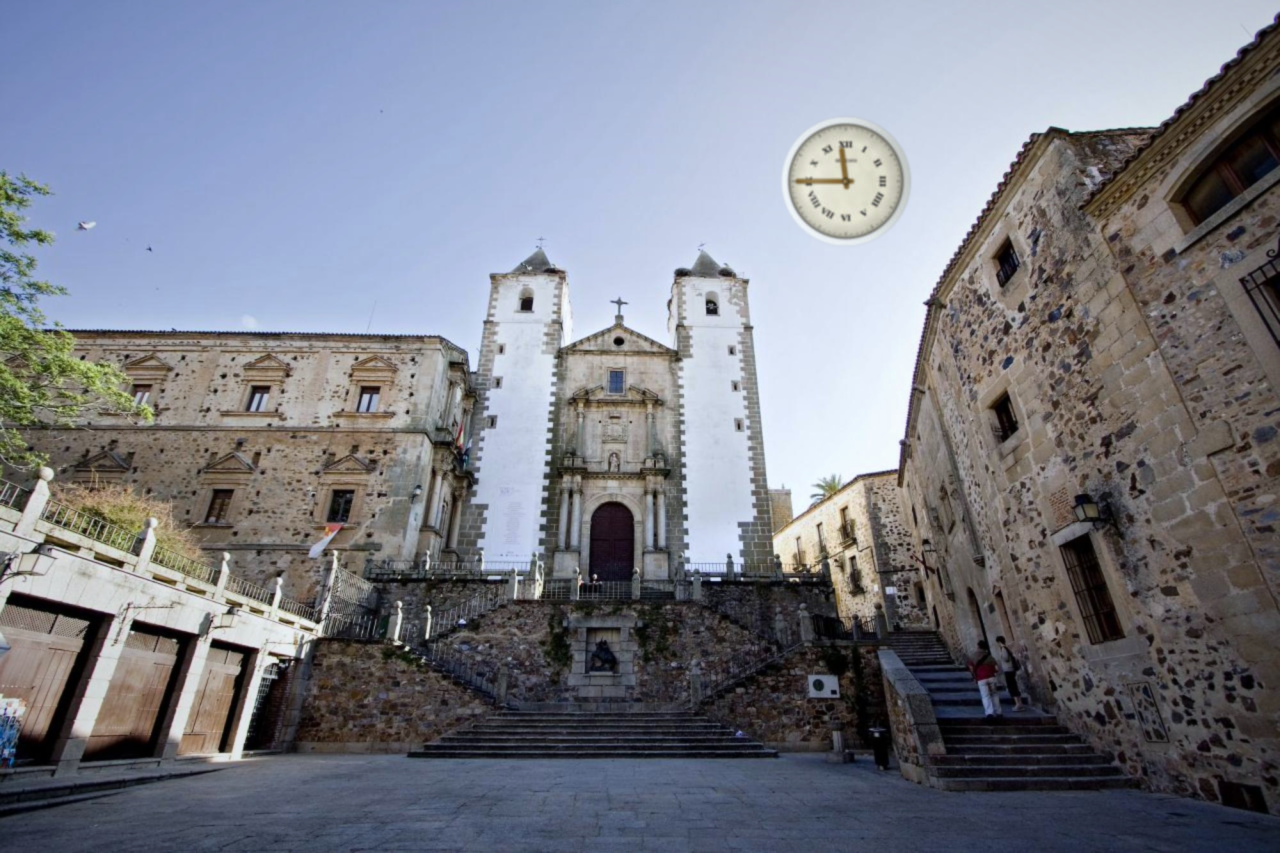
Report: 11:45
